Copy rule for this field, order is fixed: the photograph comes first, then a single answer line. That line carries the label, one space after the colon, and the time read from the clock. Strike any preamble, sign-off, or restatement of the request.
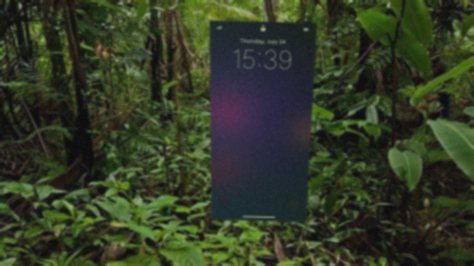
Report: 15:39
